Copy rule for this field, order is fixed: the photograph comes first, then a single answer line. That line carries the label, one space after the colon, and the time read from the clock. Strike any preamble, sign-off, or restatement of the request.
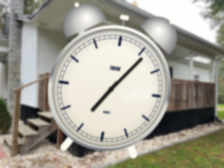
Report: 7:06
